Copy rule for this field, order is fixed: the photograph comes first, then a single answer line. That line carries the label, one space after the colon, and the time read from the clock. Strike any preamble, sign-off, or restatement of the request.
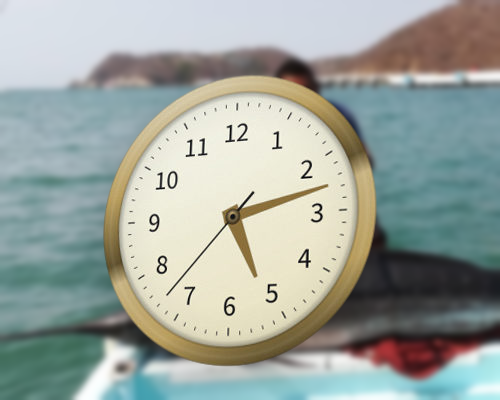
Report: 5:12:37
